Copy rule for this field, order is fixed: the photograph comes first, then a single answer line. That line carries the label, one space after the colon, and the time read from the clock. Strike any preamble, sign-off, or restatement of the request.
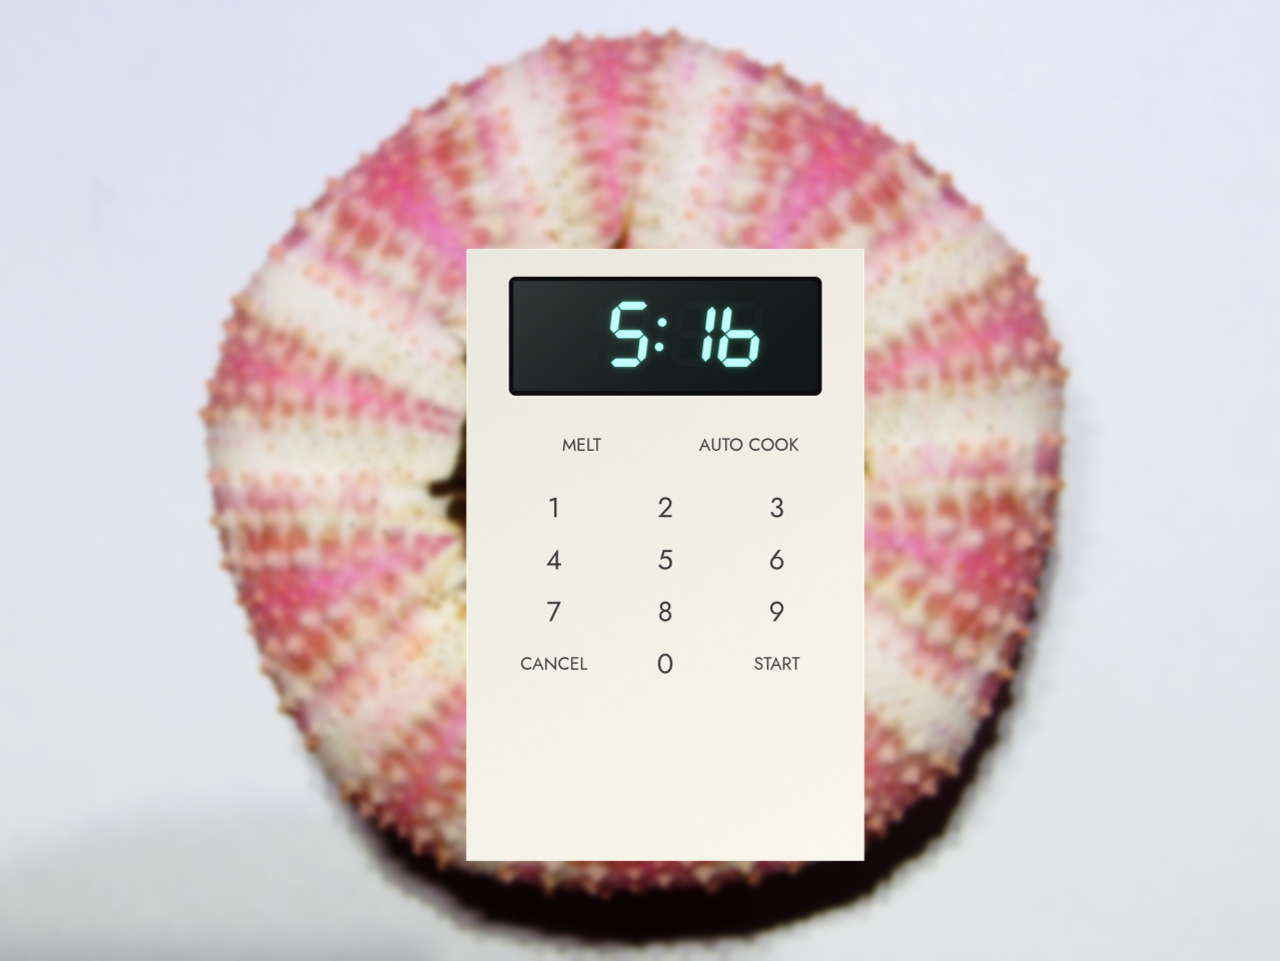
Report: 5:16
